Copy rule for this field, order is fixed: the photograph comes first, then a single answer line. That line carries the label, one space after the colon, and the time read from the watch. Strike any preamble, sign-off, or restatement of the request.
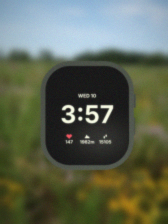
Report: 3:57
